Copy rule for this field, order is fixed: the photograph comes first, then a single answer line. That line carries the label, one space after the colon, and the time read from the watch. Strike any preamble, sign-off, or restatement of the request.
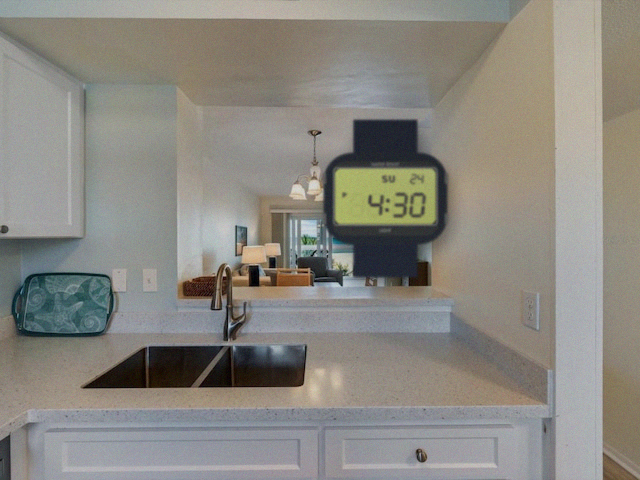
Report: 4:30
